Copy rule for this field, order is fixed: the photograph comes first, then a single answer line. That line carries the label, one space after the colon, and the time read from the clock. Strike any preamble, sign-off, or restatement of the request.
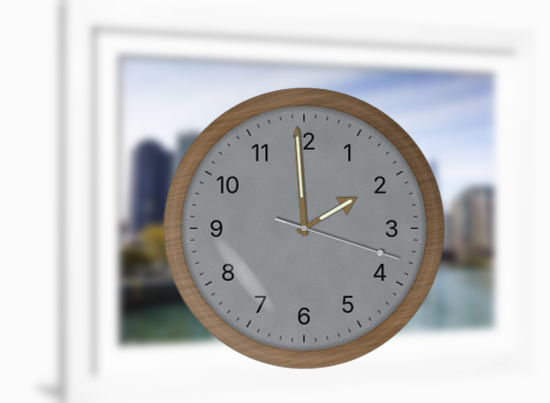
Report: 1:59:18
